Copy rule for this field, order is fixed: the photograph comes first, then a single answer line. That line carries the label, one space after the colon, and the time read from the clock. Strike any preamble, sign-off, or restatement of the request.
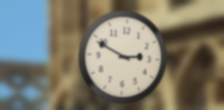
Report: 2:49
